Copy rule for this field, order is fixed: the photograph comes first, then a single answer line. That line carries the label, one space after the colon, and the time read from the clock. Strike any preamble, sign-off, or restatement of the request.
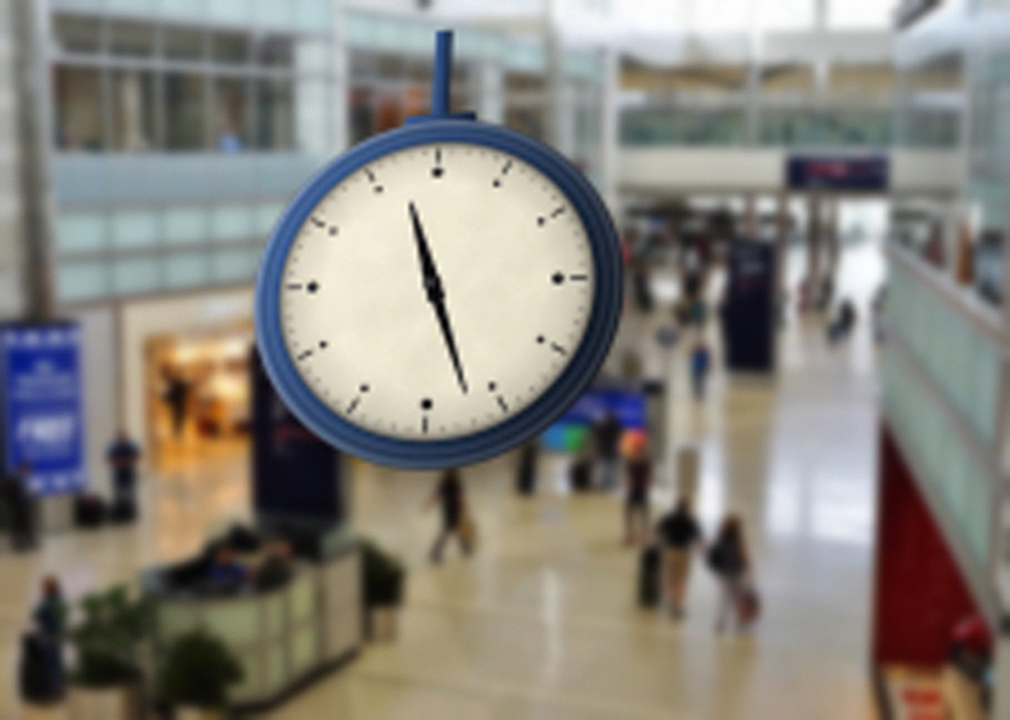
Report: 11:27
